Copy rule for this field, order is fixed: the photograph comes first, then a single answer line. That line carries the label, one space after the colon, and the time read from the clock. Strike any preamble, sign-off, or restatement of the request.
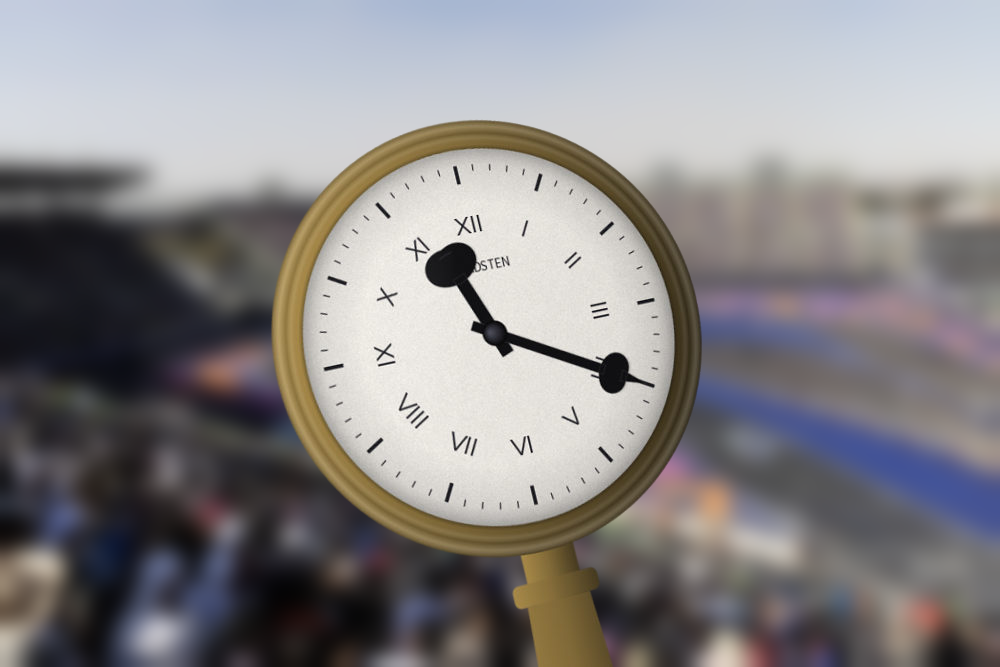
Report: 11:20
